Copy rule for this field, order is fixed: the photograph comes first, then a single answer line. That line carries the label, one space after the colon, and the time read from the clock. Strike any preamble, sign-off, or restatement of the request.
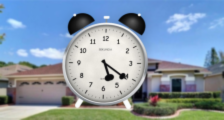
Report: 5:21
